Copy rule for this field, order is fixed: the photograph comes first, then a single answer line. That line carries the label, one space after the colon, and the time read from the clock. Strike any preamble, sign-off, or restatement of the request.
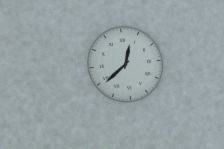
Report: 12:39
